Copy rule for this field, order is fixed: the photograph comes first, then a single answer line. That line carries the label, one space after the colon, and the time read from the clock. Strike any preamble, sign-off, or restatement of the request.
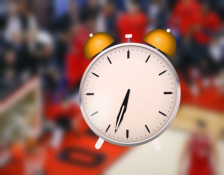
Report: 6:33
